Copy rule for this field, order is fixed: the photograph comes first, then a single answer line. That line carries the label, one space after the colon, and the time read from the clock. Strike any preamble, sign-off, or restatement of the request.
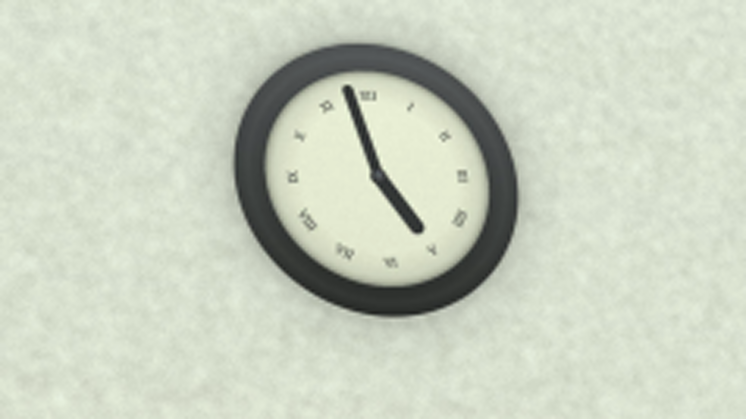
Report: 4:58
